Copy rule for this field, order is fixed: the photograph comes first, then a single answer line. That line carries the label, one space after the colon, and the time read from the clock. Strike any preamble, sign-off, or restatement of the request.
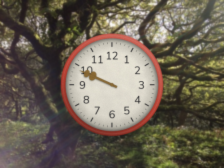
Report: 9:49
